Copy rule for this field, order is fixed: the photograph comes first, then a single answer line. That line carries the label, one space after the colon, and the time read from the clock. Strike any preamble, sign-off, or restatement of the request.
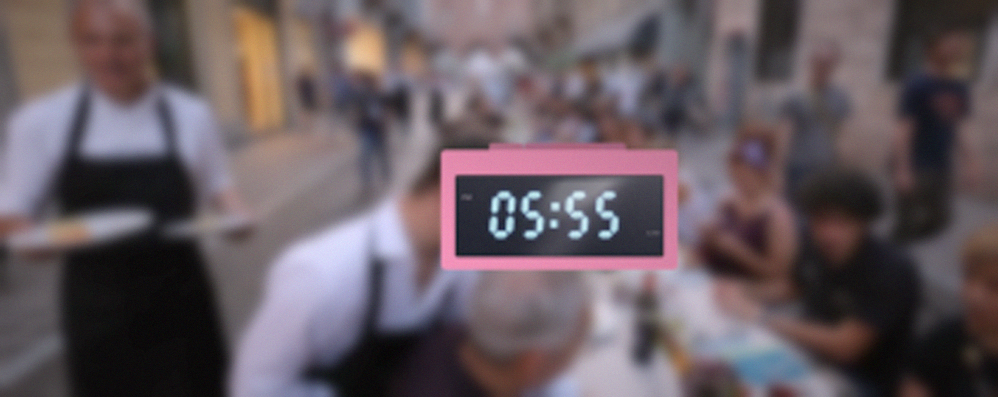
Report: 5:55
